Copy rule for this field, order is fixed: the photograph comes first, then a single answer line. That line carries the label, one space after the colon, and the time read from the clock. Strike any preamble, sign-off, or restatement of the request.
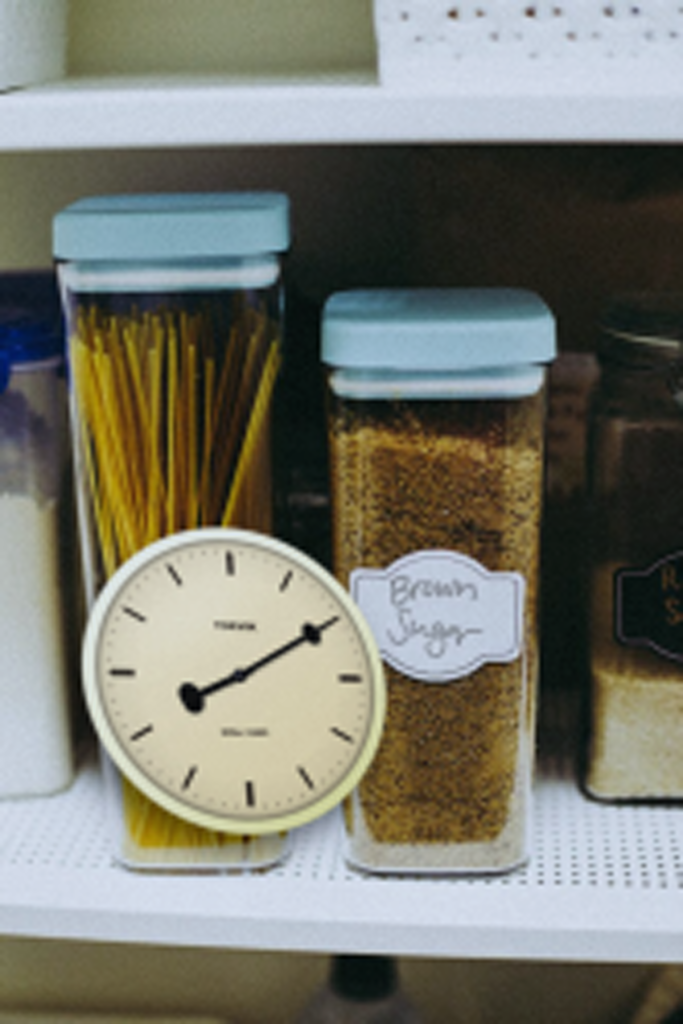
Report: 8:10
